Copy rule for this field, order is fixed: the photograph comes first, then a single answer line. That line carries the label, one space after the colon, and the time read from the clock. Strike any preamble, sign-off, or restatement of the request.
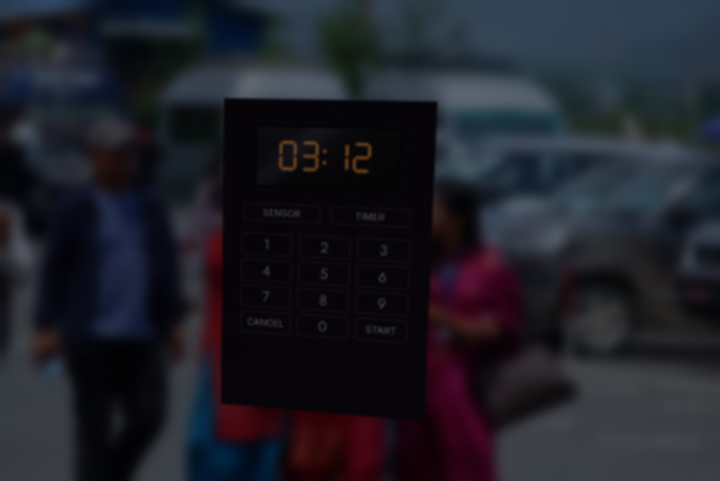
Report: 3:12
